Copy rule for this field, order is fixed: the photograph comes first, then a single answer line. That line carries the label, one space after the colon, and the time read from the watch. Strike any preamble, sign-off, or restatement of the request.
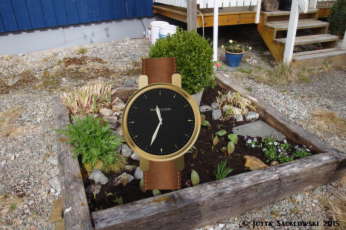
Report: 11:34
